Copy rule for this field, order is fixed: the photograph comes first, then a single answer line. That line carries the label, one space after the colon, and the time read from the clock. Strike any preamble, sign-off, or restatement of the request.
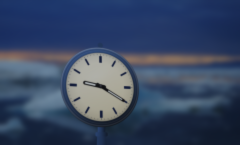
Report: 9:20
